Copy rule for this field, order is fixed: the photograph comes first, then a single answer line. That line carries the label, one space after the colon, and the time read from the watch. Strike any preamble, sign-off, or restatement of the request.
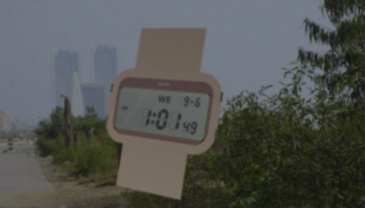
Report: 1:01:49
